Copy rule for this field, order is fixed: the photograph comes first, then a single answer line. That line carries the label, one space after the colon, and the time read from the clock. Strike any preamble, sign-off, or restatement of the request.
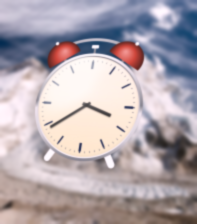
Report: 3:39
